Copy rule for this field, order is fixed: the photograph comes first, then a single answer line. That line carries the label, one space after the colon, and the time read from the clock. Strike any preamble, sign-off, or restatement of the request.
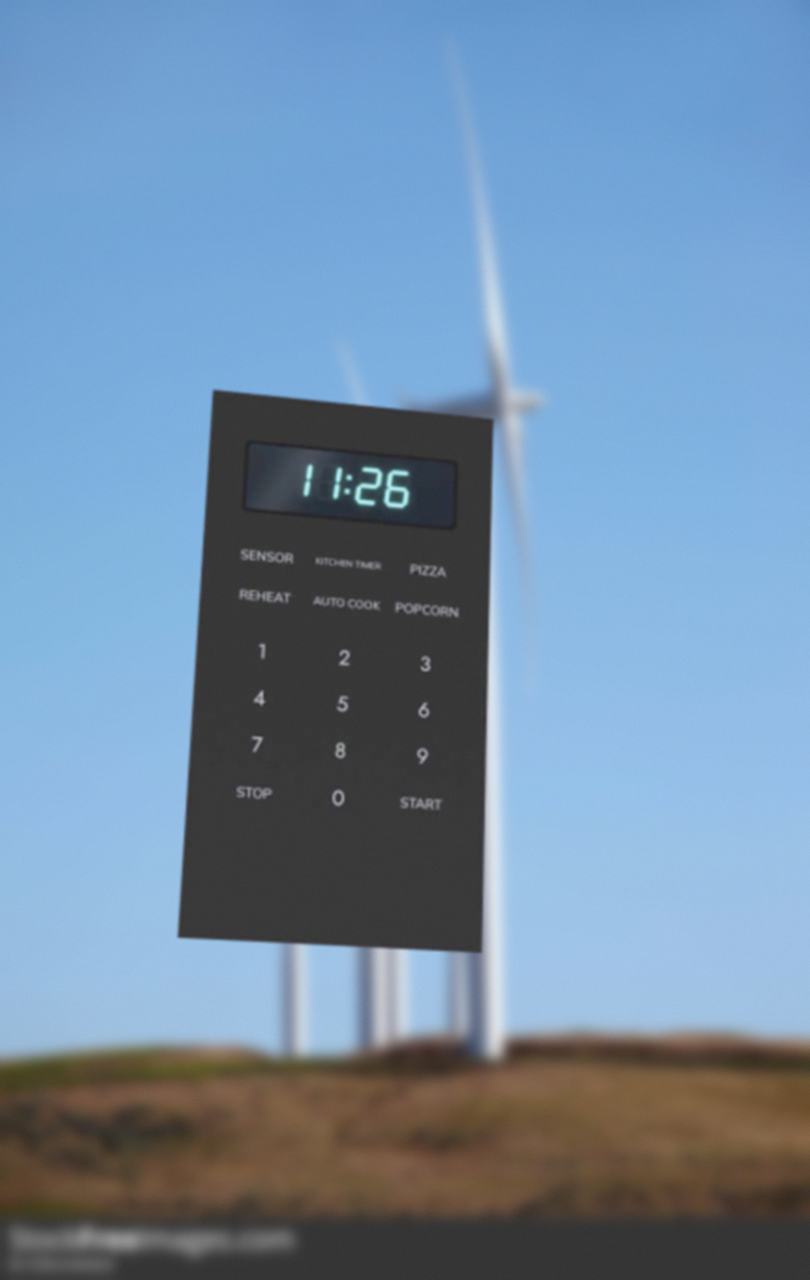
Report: 11:26
